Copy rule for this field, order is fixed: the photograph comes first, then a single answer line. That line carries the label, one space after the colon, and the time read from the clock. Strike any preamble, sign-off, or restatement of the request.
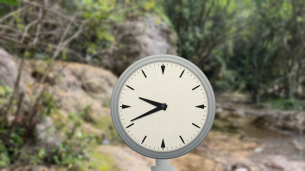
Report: 9:41
